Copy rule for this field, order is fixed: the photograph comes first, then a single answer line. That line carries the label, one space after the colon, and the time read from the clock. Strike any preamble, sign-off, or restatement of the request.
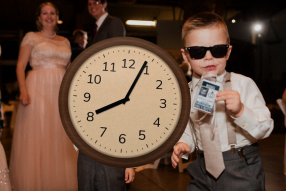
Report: 8:04
